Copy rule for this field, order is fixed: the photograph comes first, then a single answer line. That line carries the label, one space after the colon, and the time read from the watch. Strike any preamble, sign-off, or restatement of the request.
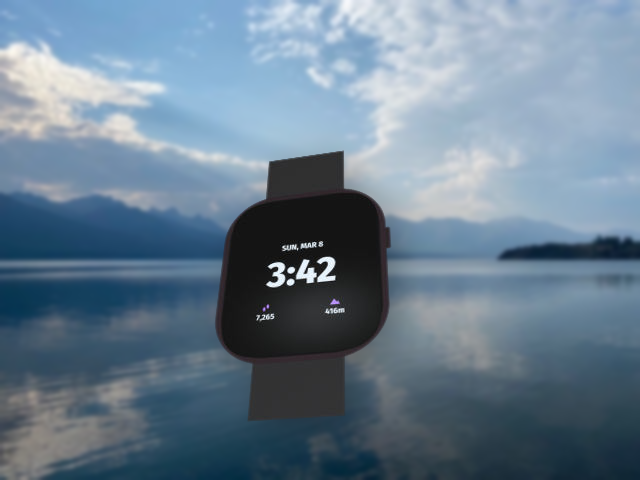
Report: 3:42
